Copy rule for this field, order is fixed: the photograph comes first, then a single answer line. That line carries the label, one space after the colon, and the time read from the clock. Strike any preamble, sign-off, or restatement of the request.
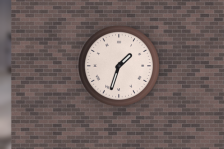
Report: 1:33
